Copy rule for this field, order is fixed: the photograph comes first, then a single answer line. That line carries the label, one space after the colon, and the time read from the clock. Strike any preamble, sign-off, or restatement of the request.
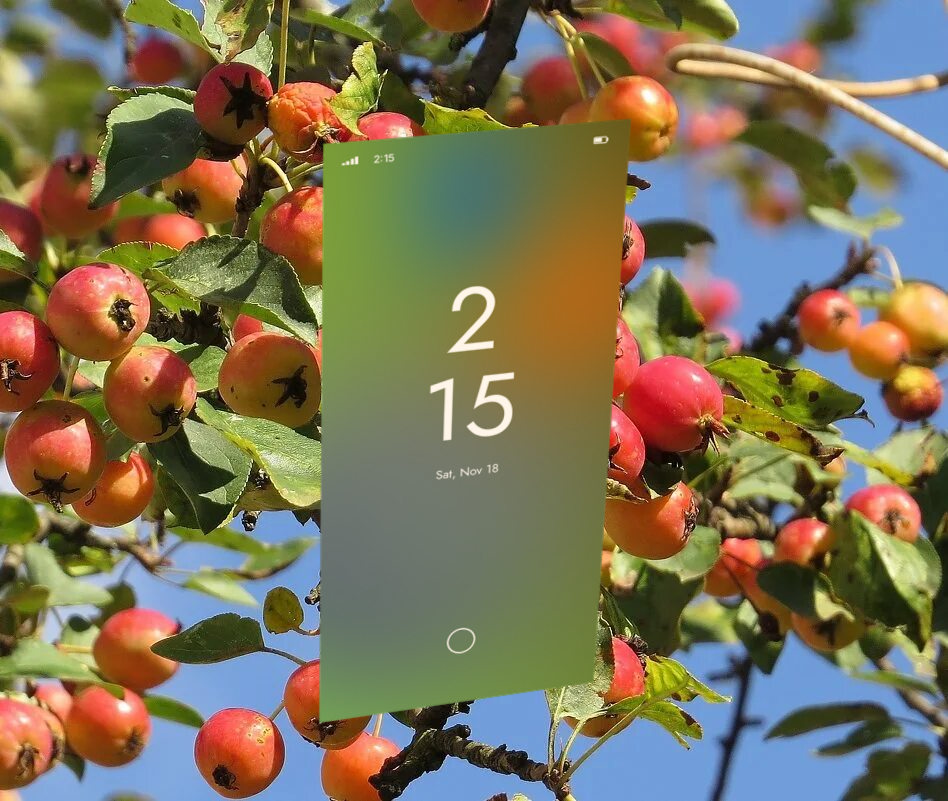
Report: 2:15
